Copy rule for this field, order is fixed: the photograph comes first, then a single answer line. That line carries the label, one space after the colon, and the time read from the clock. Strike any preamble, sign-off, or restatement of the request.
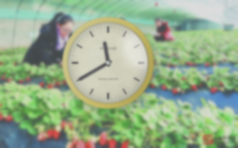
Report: 11:40
